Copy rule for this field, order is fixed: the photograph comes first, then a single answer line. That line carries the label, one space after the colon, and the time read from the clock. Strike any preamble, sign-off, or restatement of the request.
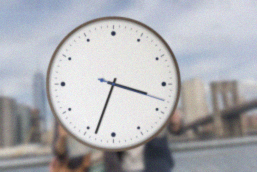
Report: 3:33:18
